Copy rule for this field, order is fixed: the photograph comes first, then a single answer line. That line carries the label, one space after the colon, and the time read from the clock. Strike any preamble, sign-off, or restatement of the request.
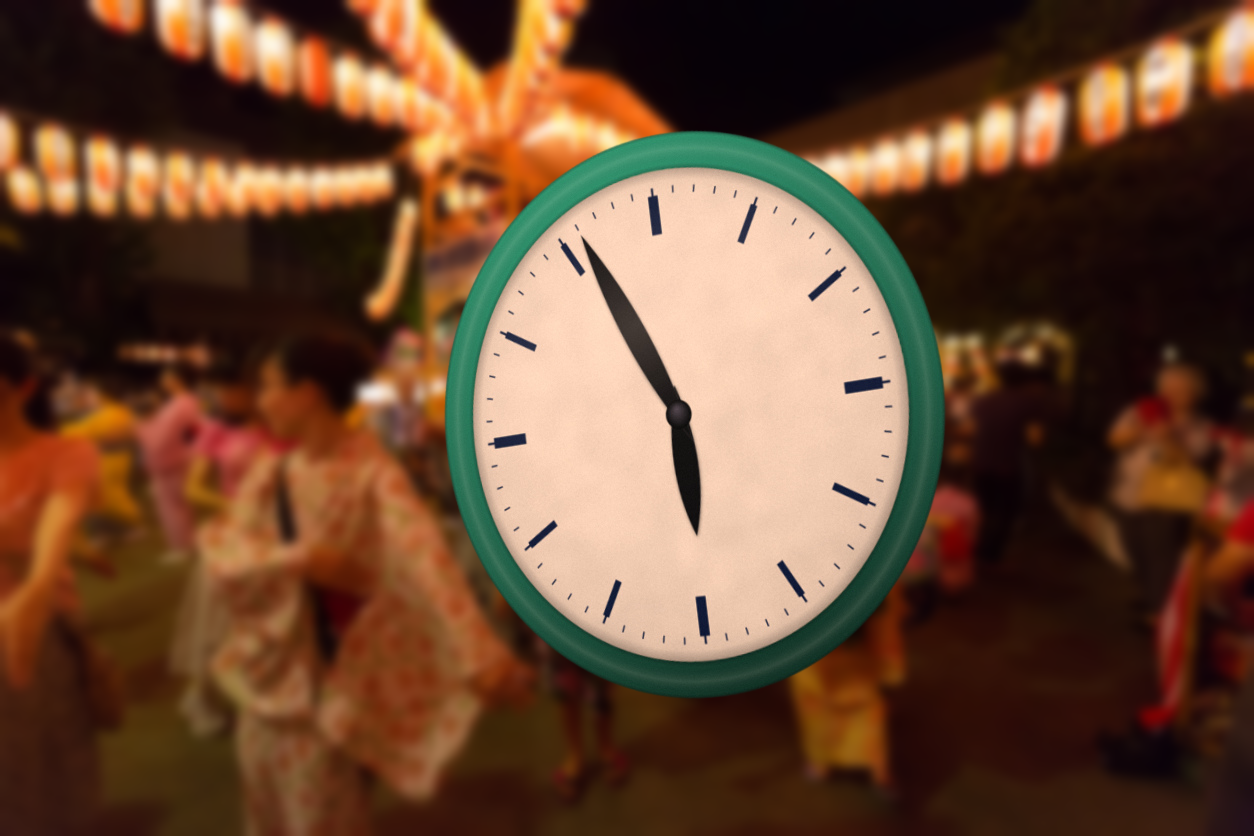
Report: 5:56
